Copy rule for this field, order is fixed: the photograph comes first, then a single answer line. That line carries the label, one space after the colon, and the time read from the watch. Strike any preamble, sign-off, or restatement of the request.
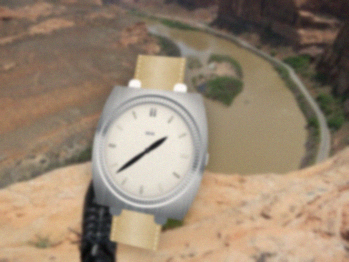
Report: 1:38
